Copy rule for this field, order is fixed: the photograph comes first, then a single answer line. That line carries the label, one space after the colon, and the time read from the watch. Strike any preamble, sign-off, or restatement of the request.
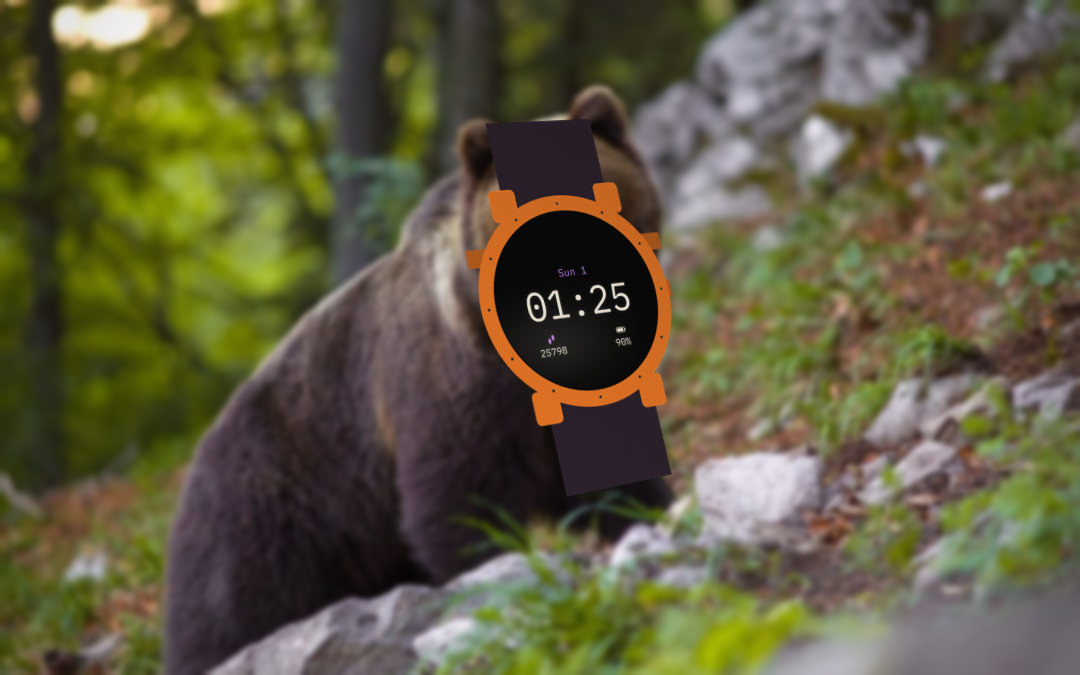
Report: 1:25
